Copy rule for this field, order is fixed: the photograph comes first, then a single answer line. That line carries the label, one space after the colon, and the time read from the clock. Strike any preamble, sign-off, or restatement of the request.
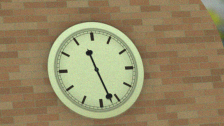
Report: 11:27
